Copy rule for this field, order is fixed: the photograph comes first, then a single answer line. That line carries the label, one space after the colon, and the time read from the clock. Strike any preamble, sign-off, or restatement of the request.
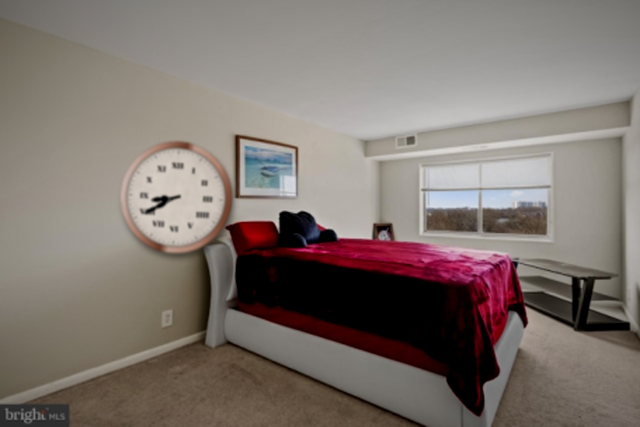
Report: 8:40
